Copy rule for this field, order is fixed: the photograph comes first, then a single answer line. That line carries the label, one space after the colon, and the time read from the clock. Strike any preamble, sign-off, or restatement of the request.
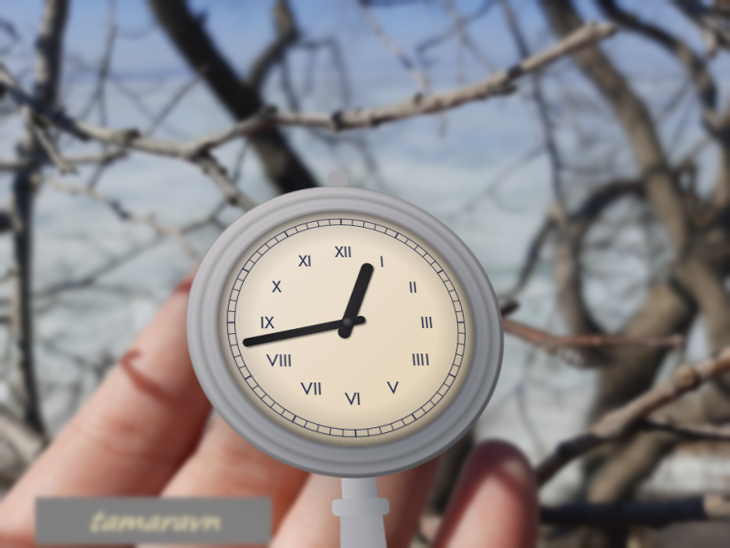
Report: 12:43
